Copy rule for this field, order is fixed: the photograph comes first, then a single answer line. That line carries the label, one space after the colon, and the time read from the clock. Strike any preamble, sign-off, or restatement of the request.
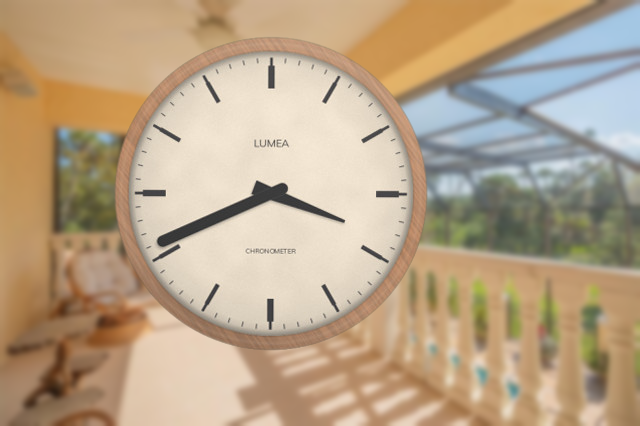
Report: 3:41
